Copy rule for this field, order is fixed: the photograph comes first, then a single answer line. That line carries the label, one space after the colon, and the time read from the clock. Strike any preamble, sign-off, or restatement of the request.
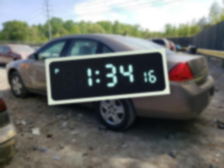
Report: 1:34:16
